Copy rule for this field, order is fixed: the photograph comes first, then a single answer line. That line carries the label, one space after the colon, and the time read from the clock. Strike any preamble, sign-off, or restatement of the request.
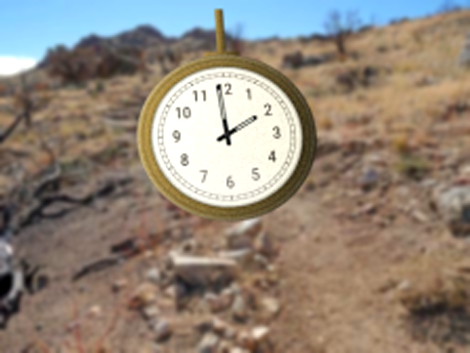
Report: 1:59
